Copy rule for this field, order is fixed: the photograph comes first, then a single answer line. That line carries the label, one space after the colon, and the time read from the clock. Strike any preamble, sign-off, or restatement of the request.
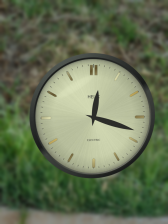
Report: 12:18
